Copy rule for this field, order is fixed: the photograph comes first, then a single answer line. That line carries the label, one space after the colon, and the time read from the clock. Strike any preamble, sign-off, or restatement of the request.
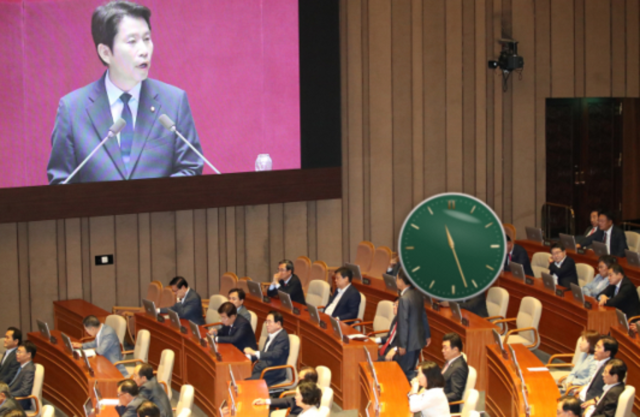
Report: 11:27
